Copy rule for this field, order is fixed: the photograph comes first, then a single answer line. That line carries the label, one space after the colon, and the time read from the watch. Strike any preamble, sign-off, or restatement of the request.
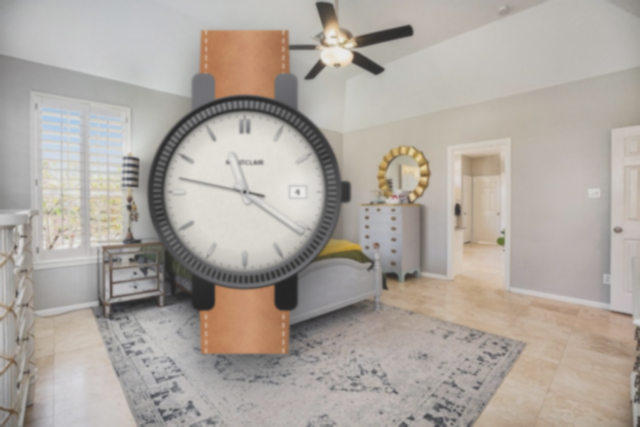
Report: 11:20:47
